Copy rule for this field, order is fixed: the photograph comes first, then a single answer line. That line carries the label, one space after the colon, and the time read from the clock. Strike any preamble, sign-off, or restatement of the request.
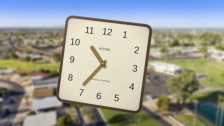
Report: 10:36
